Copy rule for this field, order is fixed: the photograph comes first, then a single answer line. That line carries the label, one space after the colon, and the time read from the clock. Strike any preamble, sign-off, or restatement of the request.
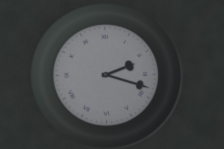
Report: 2:18
